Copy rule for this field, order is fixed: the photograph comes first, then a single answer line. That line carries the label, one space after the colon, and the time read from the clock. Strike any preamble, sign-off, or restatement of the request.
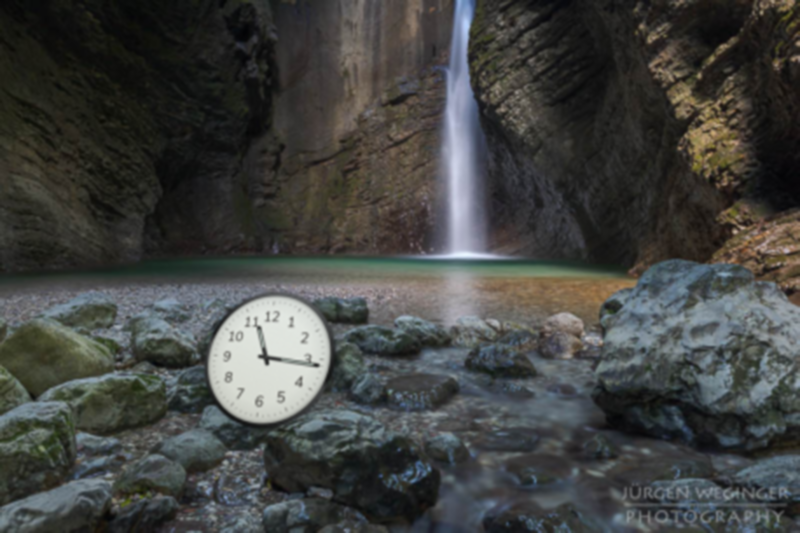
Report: 11:16
